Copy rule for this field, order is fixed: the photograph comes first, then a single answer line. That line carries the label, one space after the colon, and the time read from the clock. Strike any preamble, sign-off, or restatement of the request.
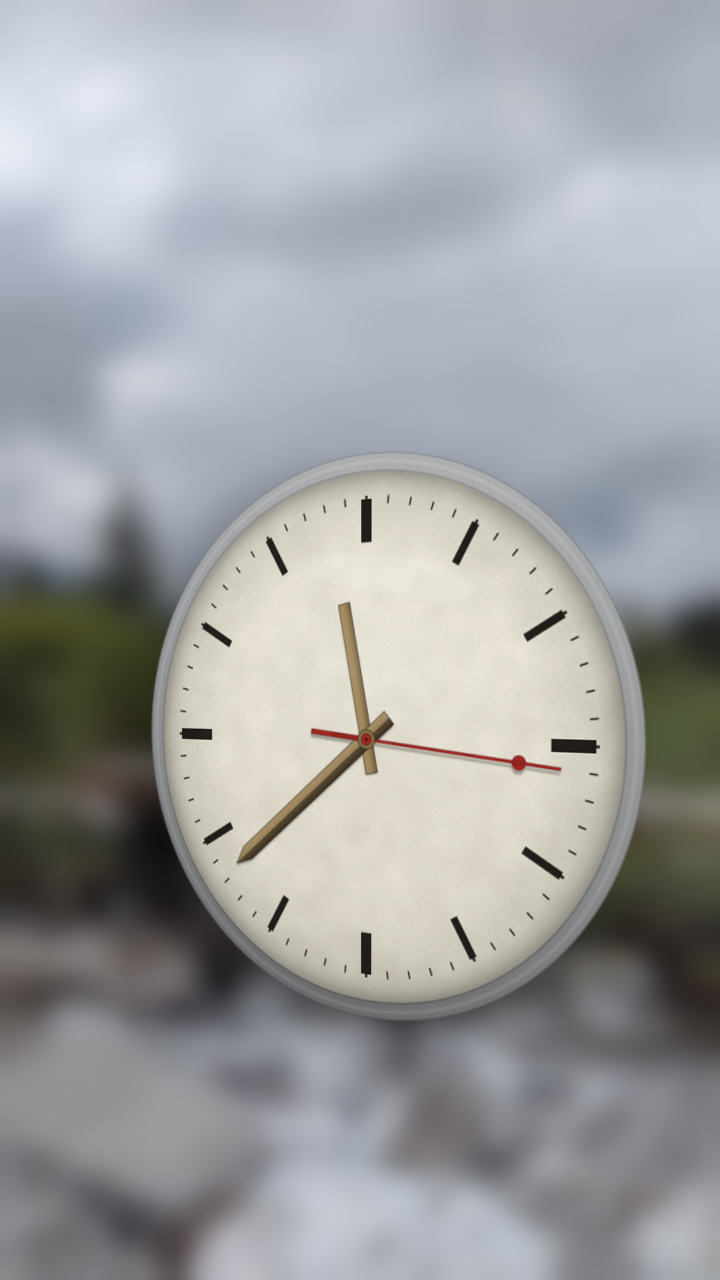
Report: 11:38:16
